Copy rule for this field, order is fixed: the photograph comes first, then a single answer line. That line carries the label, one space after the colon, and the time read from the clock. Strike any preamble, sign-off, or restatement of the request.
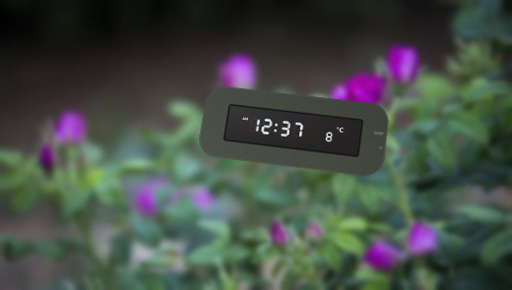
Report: 12:37
